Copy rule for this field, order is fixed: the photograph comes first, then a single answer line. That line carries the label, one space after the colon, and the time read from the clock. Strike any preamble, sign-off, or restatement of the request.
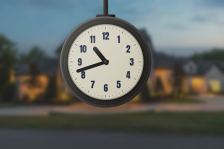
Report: 10:42
